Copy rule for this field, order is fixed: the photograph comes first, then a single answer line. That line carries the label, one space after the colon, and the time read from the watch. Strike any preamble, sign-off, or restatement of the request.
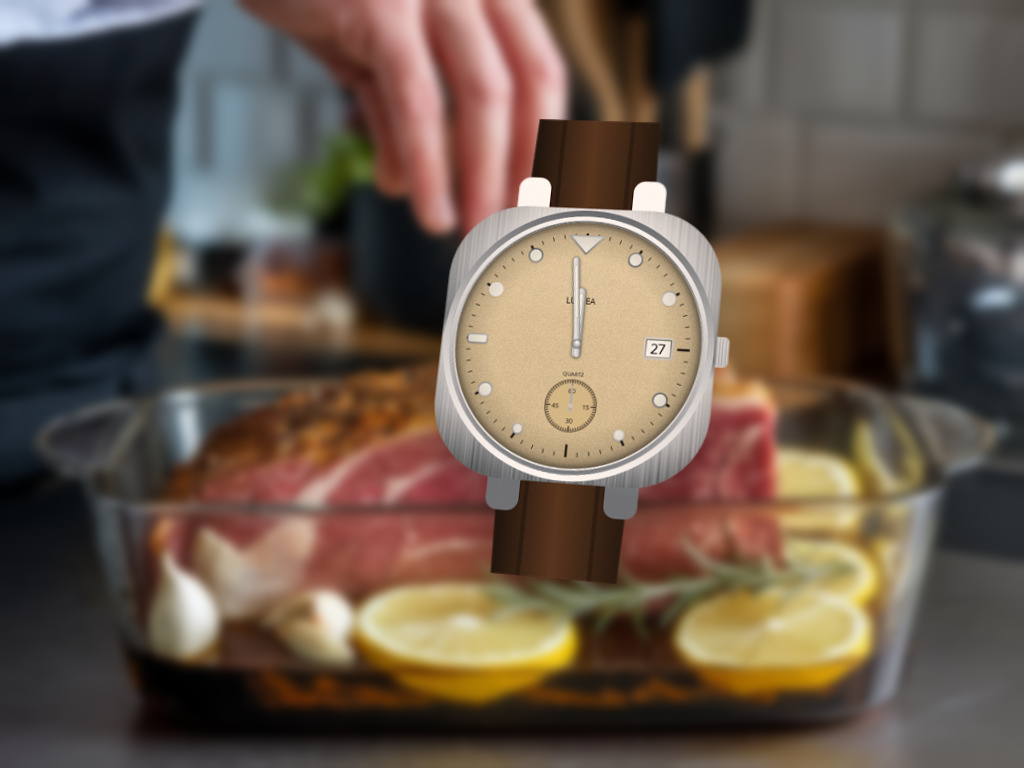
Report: 11:59
